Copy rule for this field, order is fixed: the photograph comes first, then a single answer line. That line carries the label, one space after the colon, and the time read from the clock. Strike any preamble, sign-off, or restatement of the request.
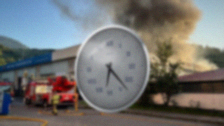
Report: 6:23
